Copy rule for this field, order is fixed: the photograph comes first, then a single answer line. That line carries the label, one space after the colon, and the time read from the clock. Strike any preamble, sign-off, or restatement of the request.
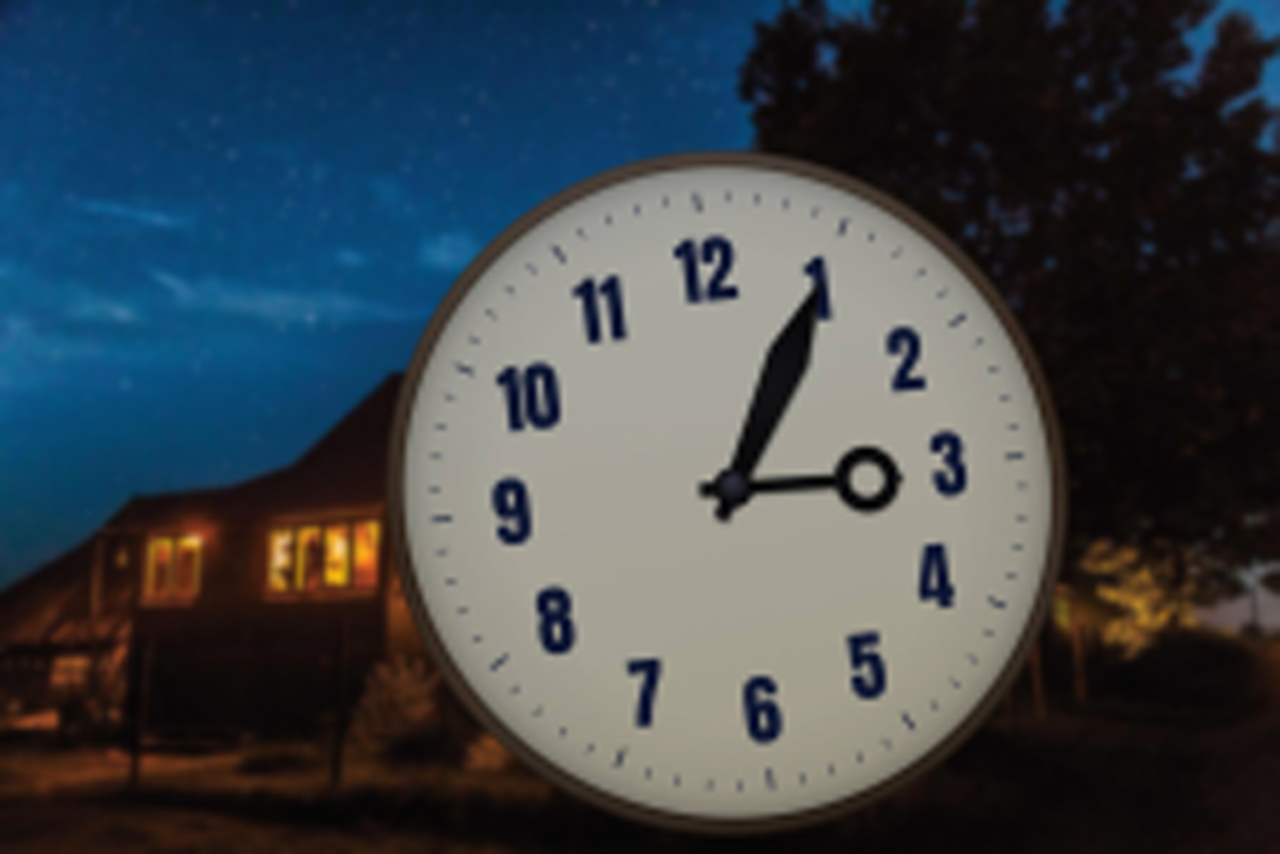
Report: 3:05
